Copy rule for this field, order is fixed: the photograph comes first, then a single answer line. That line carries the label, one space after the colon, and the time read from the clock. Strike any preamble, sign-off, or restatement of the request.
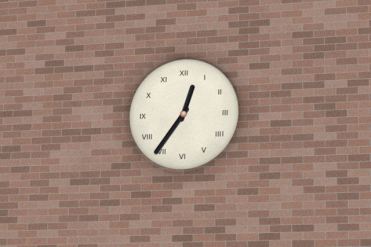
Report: 12:36
